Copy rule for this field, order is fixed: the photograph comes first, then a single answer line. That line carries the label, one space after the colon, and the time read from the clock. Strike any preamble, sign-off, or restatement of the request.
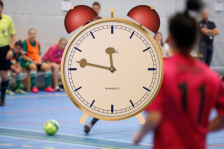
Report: 11:47
